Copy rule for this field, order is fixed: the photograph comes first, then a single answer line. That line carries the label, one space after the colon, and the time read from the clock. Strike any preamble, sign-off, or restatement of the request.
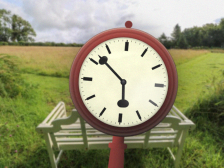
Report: 5:52
